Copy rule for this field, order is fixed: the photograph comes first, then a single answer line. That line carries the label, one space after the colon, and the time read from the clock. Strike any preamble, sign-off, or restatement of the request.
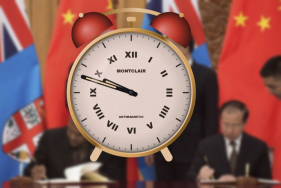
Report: 9:48
